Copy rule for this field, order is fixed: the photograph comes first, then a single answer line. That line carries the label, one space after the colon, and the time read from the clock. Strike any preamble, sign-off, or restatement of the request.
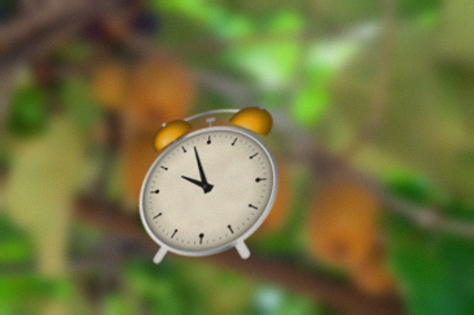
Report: 9:57
